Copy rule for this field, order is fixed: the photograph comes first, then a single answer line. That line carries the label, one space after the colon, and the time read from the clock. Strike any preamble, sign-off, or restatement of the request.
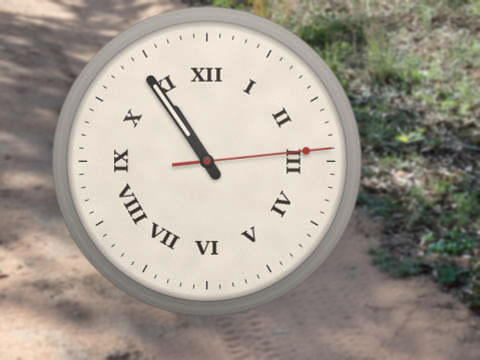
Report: 10:54:14
